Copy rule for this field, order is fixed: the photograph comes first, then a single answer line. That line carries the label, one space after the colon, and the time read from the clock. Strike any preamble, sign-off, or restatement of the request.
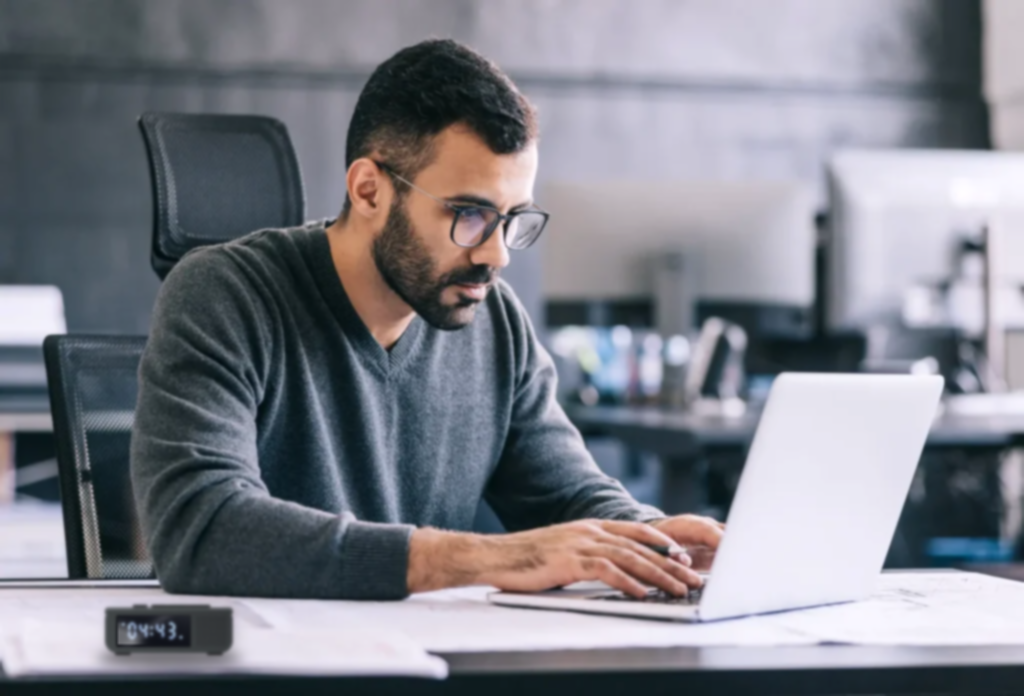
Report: 4:43
